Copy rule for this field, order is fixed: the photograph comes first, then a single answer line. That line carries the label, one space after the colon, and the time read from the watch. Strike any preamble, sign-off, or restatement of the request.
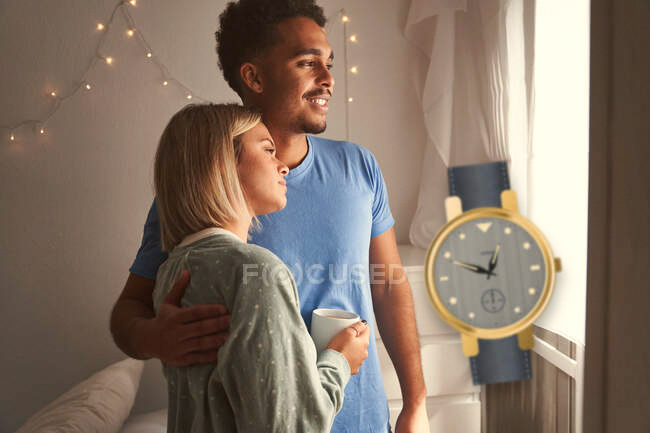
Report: 12:49
